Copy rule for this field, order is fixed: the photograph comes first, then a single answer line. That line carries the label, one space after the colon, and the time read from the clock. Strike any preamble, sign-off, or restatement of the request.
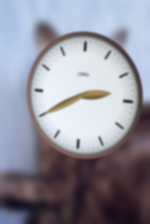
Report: 2:40
